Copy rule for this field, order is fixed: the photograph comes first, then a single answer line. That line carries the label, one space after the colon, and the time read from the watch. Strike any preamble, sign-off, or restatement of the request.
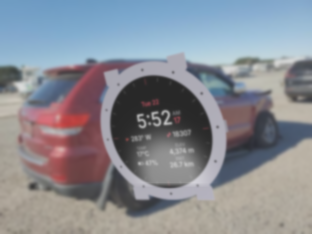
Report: 5:52
